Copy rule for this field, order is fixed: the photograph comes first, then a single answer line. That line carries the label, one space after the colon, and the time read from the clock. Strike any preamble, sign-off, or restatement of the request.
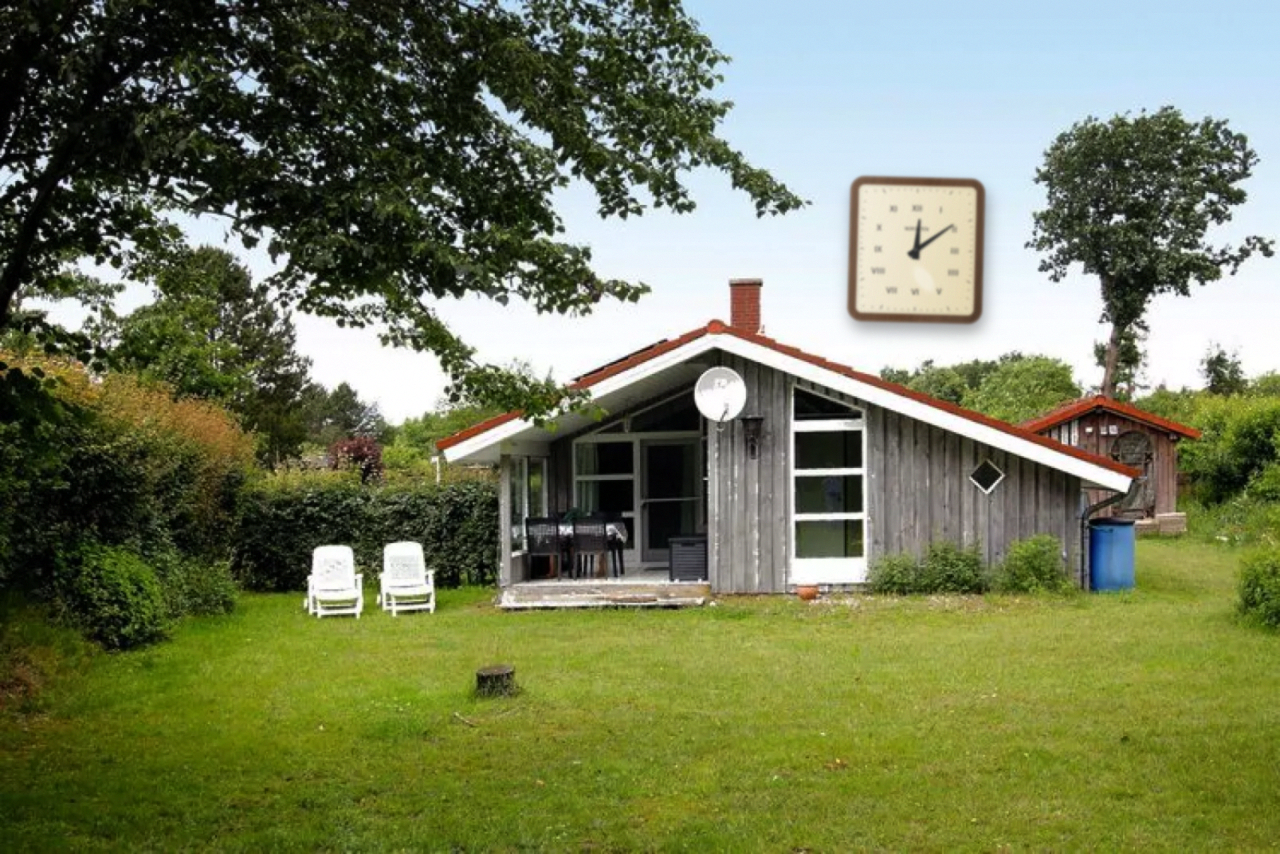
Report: 12:09
